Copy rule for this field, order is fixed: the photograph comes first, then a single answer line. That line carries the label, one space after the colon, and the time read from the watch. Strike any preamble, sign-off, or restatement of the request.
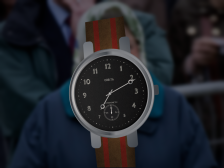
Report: 7:11
